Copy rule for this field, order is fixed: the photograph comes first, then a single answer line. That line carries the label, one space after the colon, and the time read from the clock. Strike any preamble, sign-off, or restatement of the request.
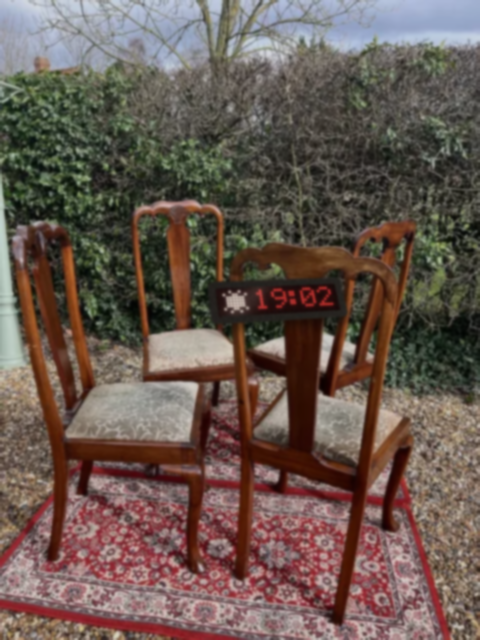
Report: 19:02
